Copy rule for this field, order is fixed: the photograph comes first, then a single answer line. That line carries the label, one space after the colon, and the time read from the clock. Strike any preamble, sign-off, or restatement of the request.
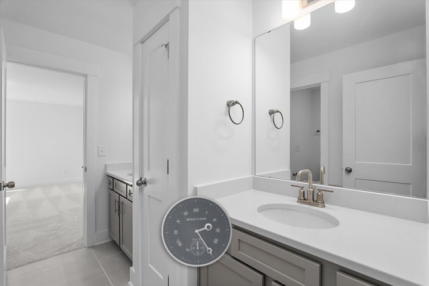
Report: 2:25
